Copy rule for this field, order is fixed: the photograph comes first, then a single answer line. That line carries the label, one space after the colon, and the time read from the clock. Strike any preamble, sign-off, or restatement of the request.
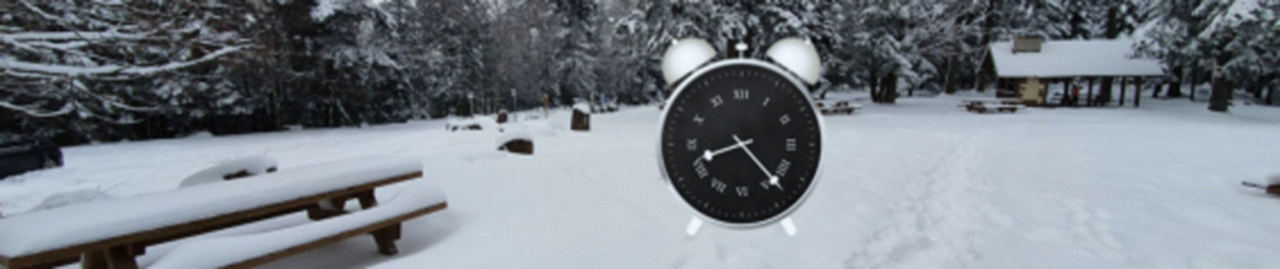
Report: 8:23
